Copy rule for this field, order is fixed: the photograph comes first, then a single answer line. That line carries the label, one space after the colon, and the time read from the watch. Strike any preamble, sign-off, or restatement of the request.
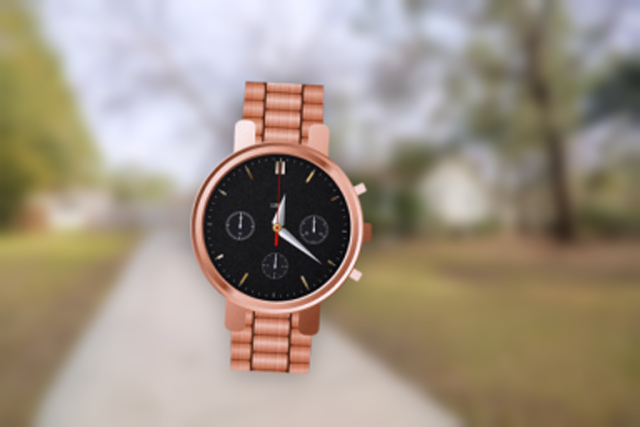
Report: 12:21
